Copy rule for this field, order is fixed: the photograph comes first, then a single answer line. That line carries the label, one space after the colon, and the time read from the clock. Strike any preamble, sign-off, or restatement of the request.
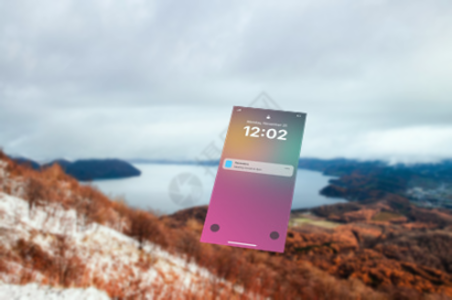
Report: 12:02
